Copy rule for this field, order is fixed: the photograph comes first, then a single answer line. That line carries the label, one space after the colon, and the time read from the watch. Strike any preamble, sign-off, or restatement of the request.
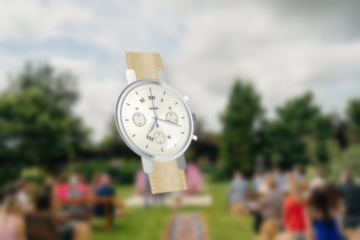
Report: 7:18
